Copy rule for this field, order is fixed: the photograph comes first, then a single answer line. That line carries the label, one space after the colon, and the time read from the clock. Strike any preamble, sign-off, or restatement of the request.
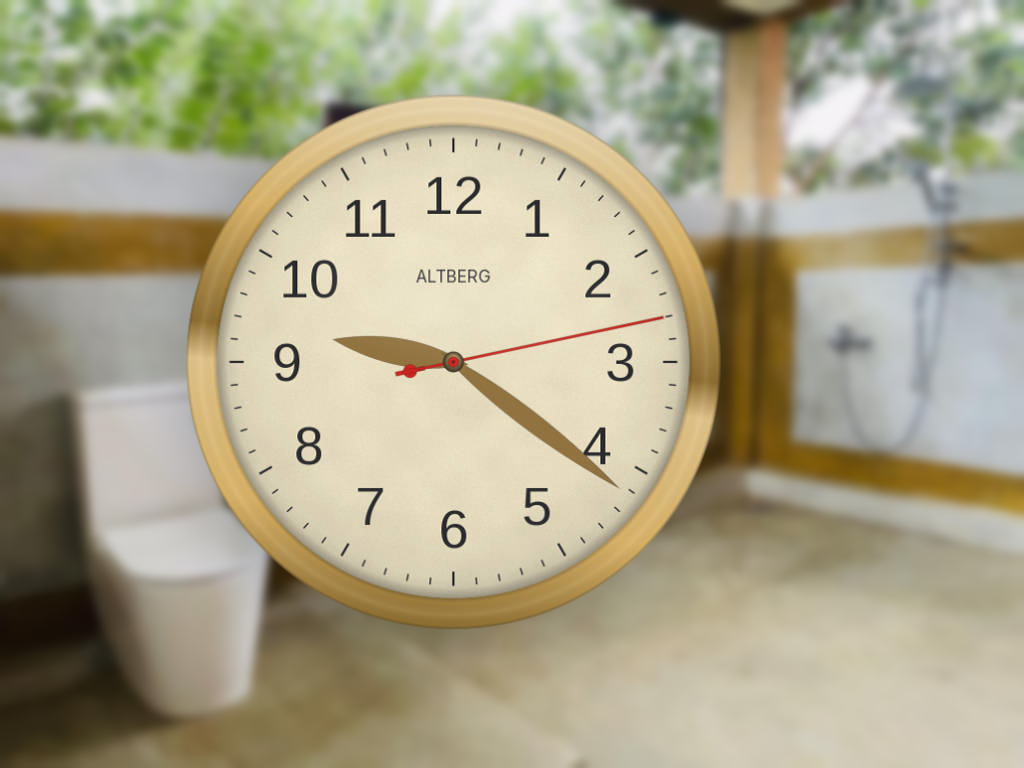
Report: 9:21:13
